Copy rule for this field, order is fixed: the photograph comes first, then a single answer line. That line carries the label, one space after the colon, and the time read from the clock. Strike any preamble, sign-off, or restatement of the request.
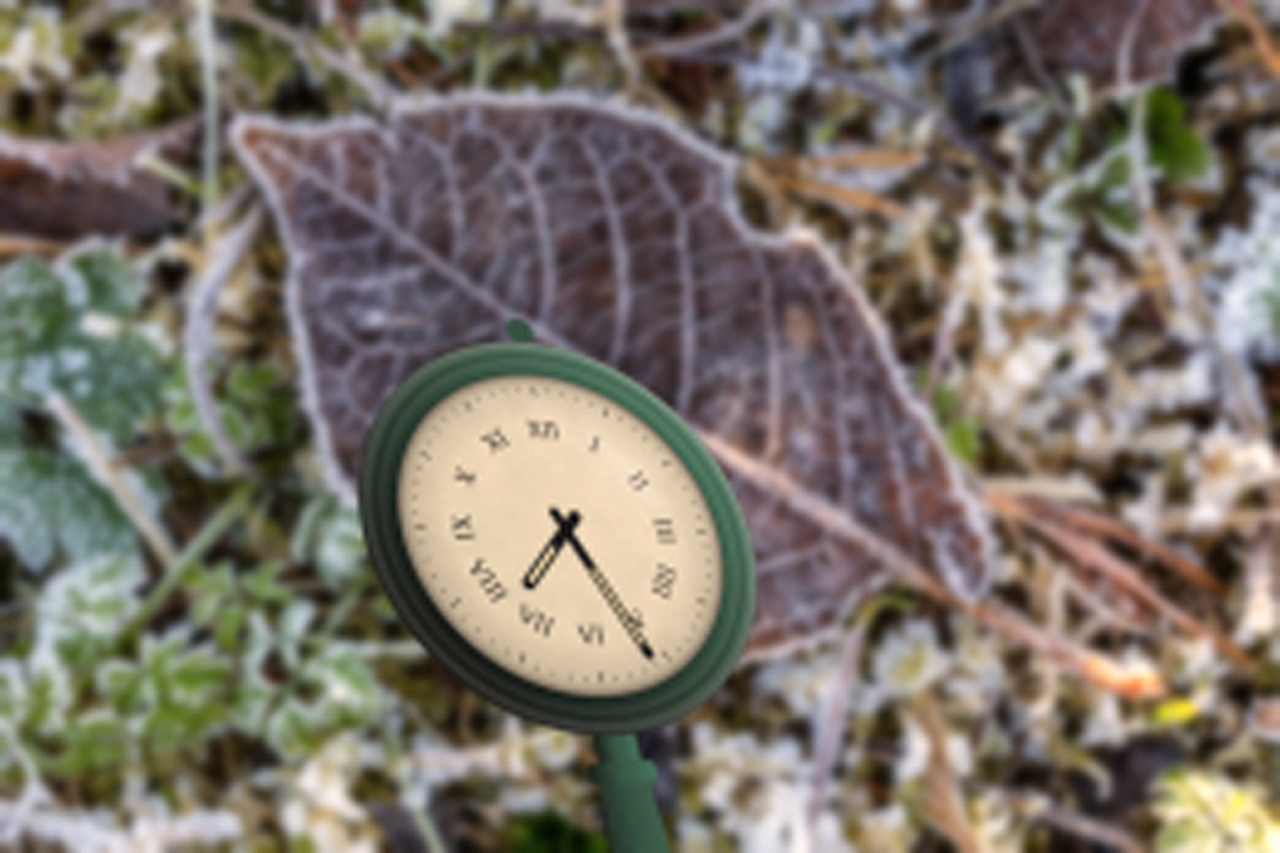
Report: 7:26
